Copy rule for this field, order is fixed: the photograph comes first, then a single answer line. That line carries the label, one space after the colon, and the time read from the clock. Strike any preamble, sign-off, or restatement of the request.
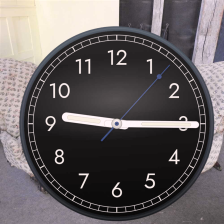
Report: 9:15:07
